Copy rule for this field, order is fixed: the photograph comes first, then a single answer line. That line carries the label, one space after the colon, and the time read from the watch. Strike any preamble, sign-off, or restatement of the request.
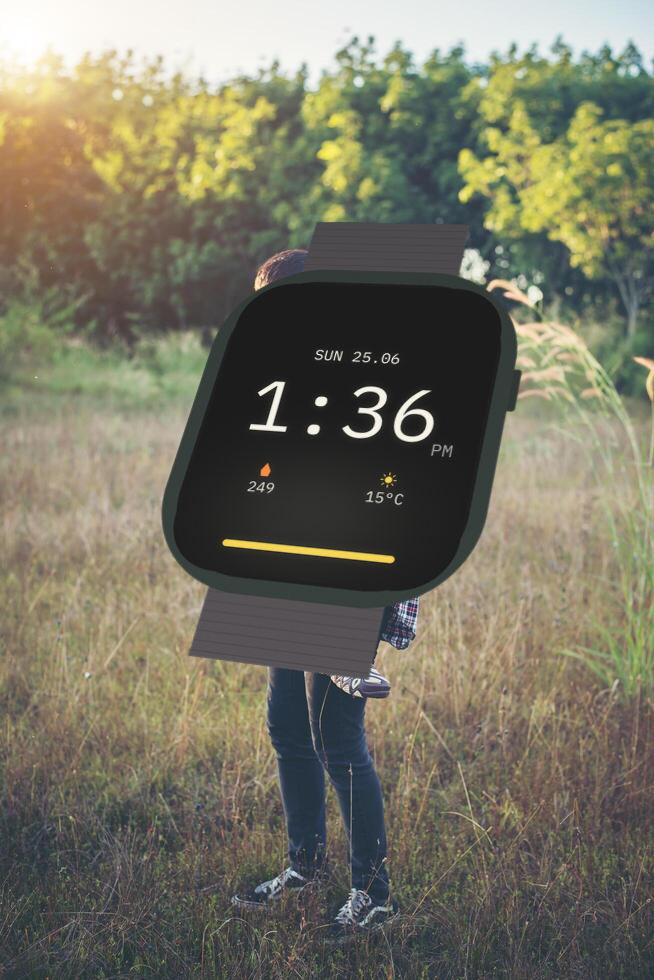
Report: 1:36
